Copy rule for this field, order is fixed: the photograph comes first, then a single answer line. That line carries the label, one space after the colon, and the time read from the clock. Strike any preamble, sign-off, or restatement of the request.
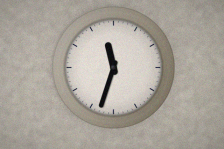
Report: 11:33
